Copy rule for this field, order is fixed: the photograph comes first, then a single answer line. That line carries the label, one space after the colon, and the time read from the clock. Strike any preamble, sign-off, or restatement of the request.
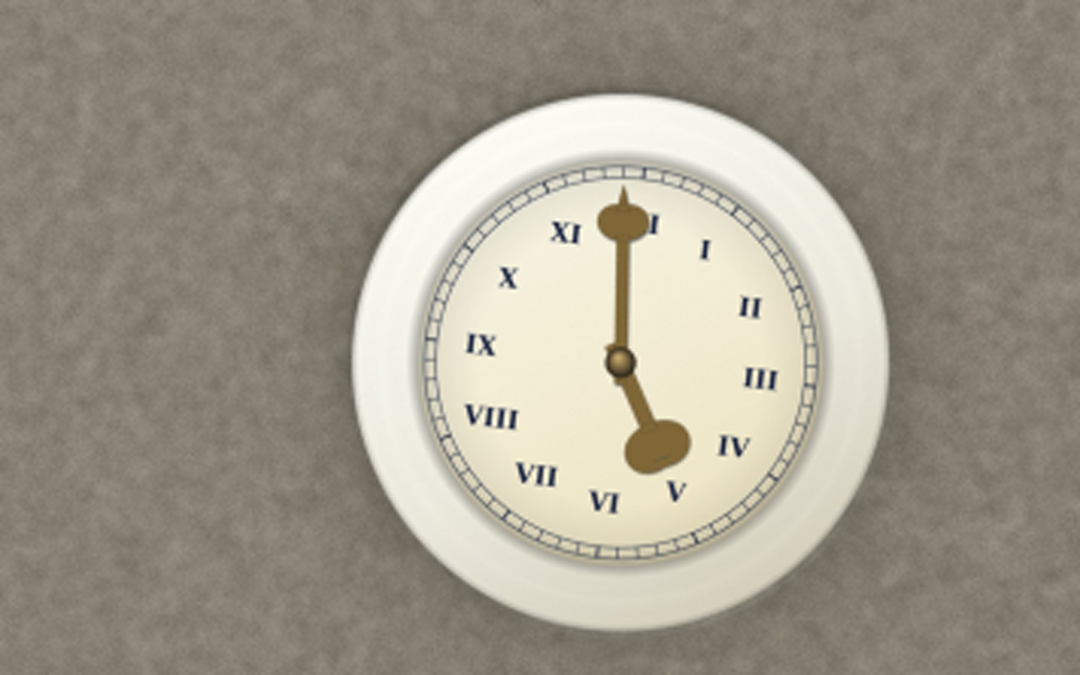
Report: 4:59
